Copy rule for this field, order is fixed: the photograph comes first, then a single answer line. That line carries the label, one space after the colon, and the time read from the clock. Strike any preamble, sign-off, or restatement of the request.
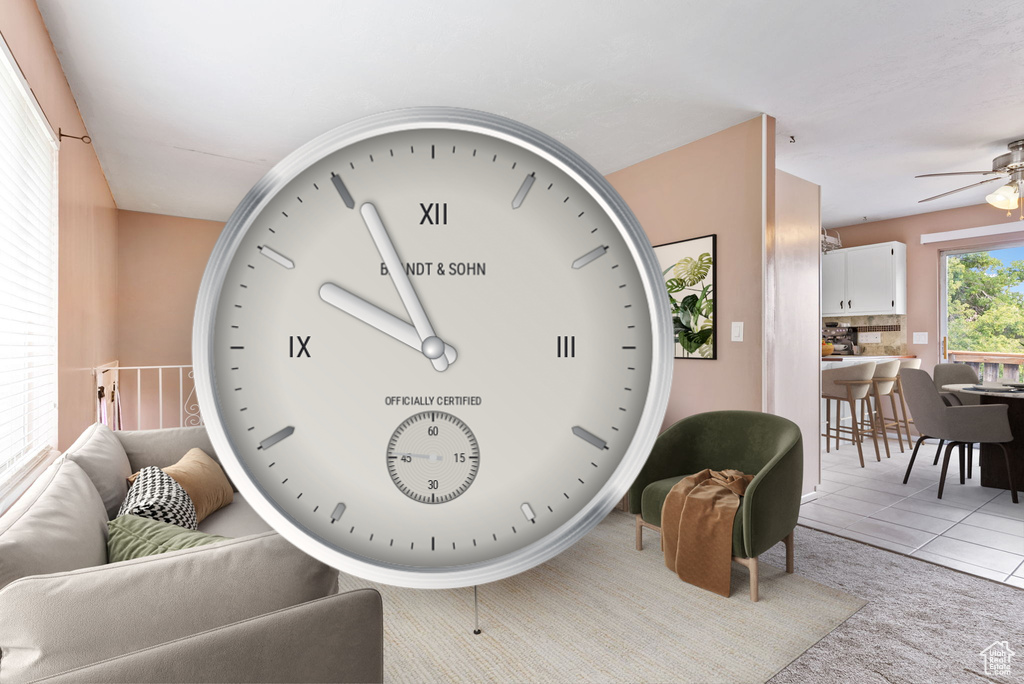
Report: 9:55:46
